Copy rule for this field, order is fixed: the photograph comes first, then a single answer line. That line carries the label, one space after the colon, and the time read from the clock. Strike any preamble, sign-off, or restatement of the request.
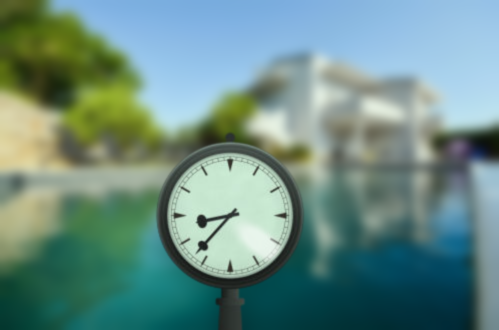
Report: 8:37
